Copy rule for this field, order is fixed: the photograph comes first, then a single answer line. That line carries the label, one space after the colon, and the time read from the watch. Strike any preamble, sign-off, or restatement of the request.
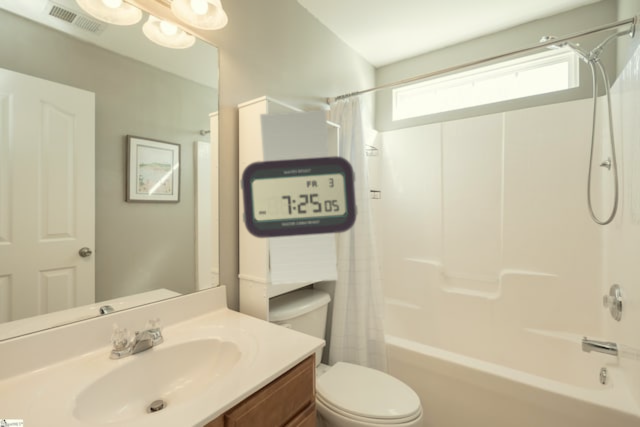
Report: 7:25:05
